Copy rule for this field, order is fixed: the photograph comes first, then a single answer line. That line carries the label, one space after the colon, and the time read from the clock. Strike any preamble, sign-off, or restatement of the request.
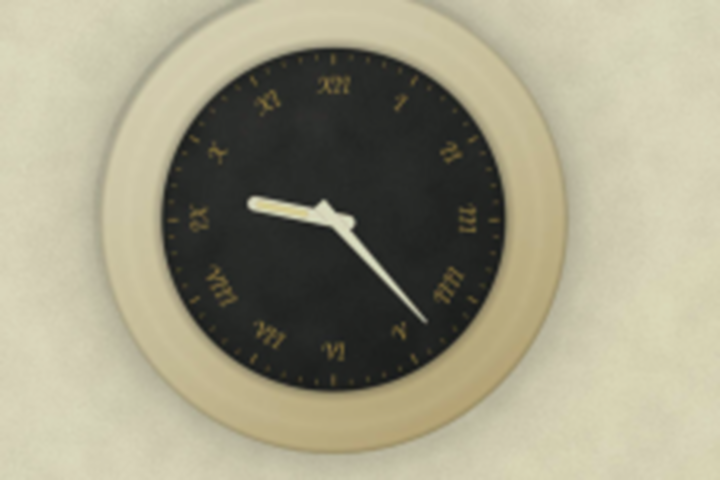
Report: 9:23
